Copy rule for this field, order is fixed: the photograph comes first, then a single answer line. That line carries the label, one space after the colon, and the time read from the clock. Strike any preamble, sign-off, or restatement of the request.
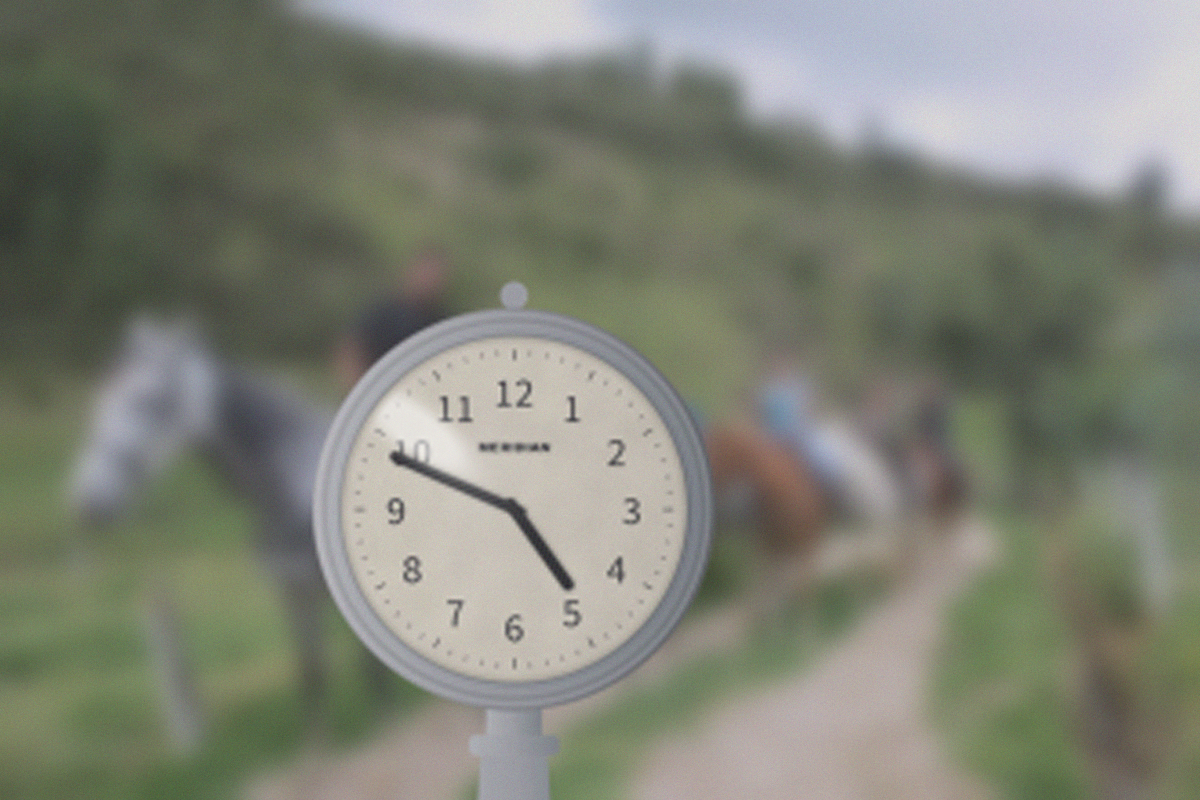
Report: 4:49
